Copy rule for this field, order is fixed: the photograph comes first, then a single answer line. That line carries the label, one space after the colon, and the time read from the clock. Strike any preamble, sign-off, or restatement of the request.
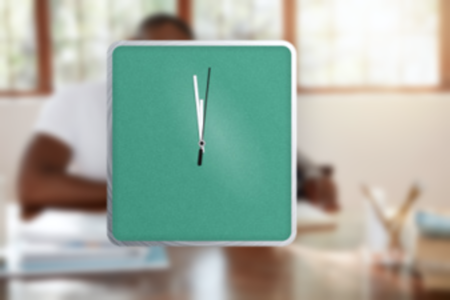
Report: 11:59:01
